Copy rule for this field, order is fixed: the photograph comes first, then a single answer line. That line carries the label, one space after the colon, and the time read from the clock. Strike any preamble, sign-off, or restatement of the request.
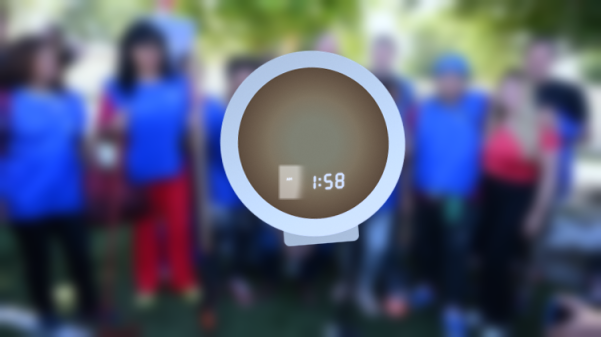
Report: 1:58
